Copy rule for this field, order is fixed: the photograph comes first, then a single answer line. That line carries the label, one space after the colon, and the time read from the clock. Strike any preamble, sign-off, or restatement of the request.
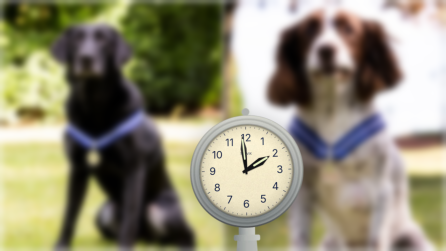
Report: 1:59
